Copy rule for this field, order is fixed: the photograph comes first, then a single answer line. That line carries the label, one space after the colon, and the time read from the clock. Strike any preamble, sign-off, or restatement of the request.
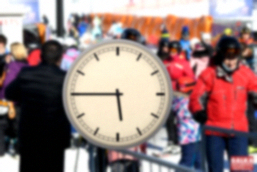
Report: 5:45
